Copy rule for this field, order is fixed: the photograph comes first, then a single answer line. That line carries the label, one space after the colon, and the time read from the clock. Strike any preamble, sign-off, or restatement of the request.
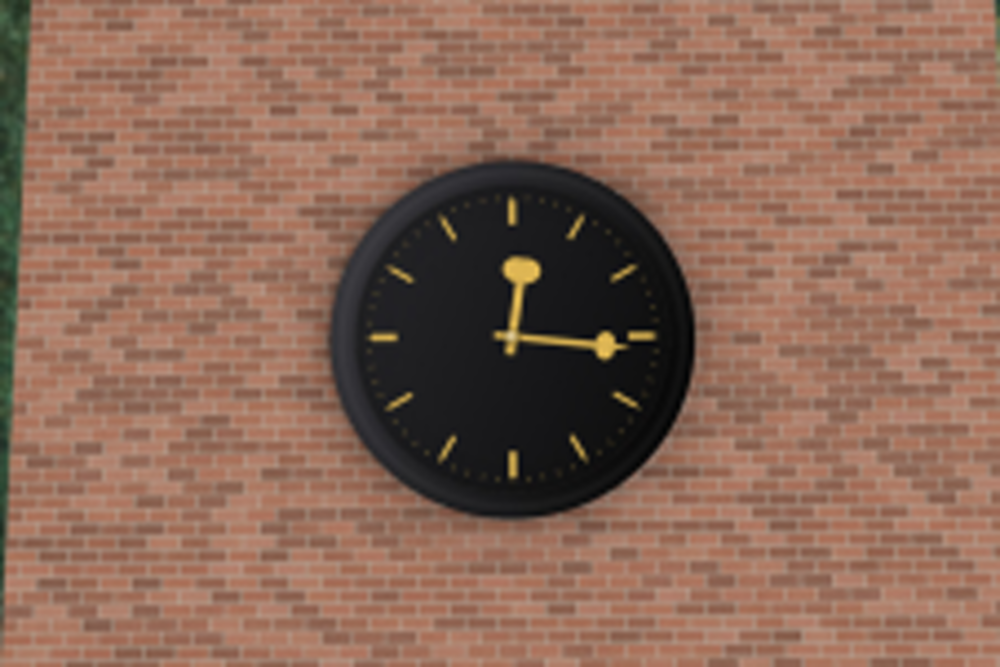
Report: 12:16
